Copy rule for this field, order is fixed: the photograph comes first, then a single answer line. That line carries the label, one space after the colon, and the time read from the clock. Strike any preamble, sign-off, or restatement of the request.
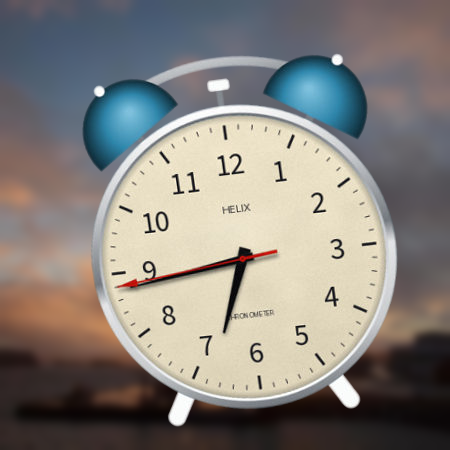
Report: 6:43:44
